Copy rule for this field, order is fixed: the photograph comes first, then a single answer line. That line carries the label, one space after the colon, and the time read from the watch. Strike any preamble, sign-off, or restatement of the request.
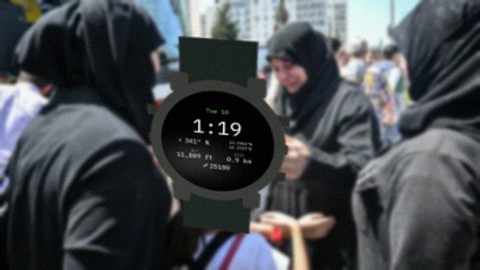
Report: 1:19
